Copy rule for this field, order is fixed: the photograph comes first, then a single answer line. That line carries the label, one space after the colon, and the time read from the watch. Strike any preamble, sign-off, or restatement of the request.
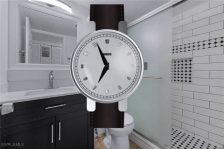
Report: 6:56
